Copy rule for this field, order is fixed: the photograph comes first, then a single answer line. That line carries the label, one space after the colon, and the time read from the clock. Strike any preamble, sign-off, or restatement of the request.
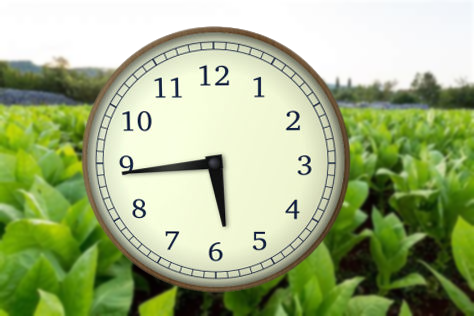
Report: 5:44
